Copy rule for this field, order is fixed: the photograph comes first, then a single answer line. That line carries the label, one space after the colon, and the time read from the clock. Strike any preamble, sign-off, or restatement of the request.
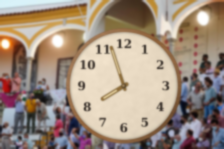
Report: 7:57
